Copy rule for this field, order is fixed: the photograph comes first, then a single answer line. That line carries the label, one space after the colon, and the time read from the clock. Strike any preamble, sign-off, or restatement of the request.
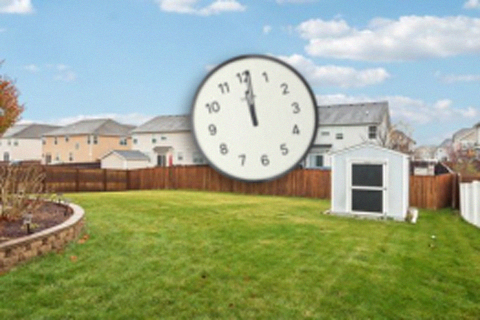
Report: 12:01
